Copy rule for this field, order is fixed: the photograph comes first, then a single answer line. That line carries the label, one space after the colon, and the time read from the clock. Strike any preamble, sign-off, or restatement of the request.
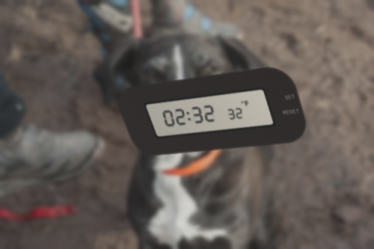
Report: 2:32
